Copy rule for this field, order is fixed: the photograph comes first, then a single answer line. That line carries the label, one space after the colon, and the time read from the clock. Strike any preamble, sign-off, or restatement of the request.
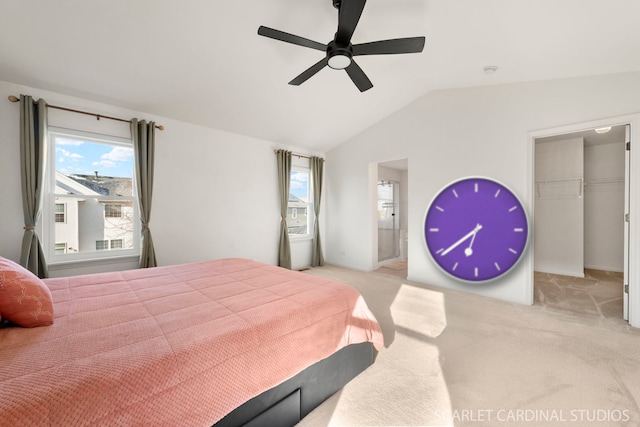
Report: 6:39
